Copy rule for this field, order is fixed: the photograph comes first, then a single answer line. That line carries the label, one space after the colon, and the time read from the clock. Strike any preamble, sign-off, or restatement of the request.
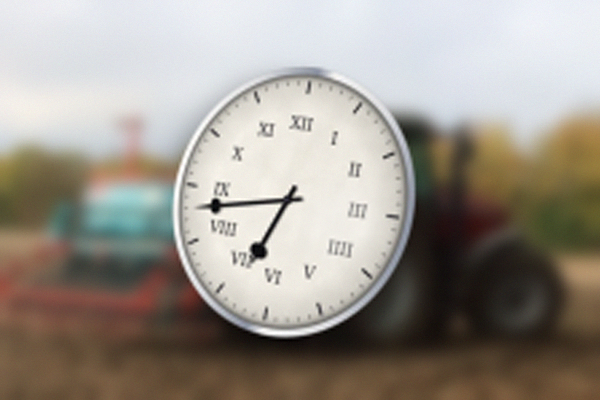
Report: 6:43
